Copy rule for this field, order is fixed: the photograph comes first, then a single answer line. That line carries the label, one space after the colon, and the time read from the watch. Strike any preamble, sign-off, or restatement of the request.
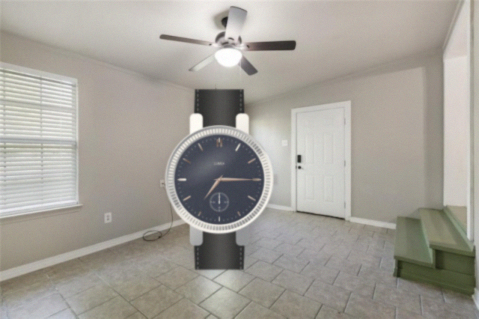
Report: 7:15
